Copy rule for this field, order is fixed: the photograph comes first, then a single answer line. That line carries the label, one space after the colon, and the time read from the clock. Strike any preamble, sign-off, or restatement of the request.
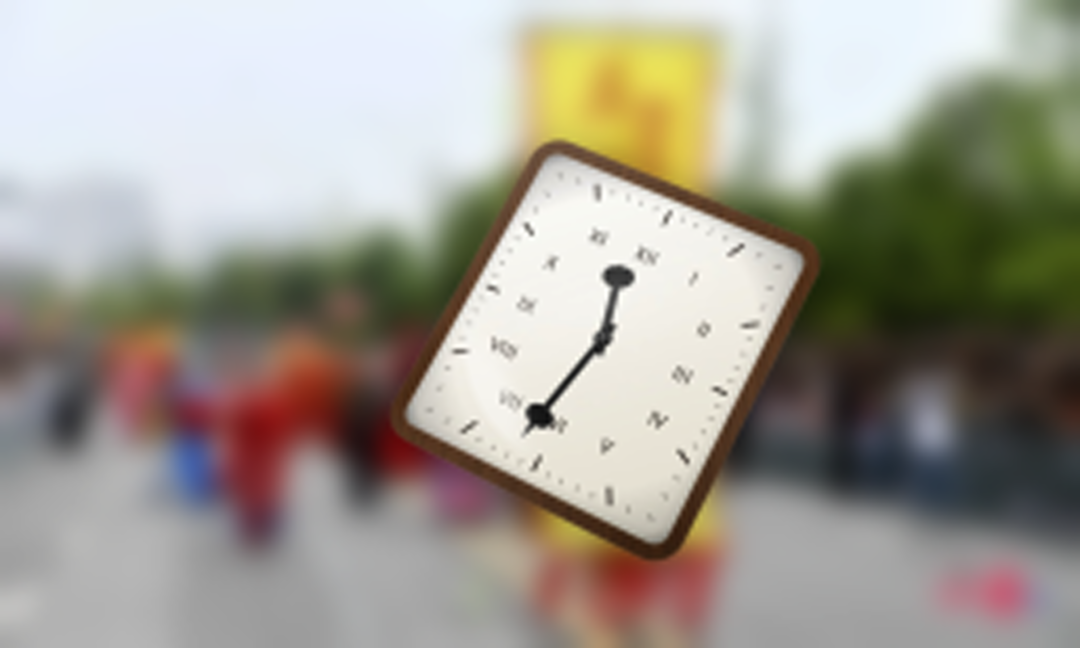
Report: 11:32
